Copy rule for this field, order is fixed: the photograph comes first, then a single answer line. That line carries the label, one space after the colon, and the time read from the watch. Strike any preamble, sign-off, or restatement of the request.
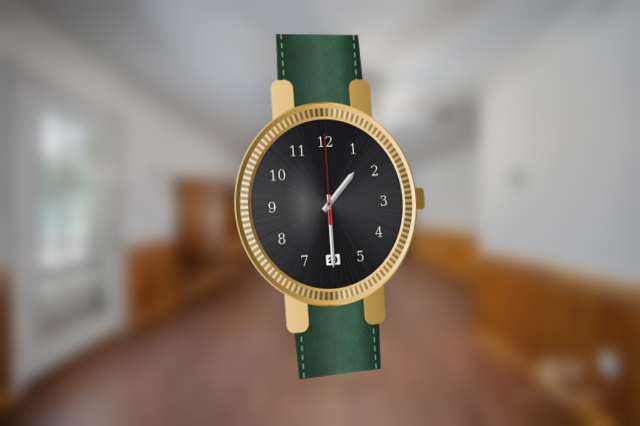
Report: 1:30:00
